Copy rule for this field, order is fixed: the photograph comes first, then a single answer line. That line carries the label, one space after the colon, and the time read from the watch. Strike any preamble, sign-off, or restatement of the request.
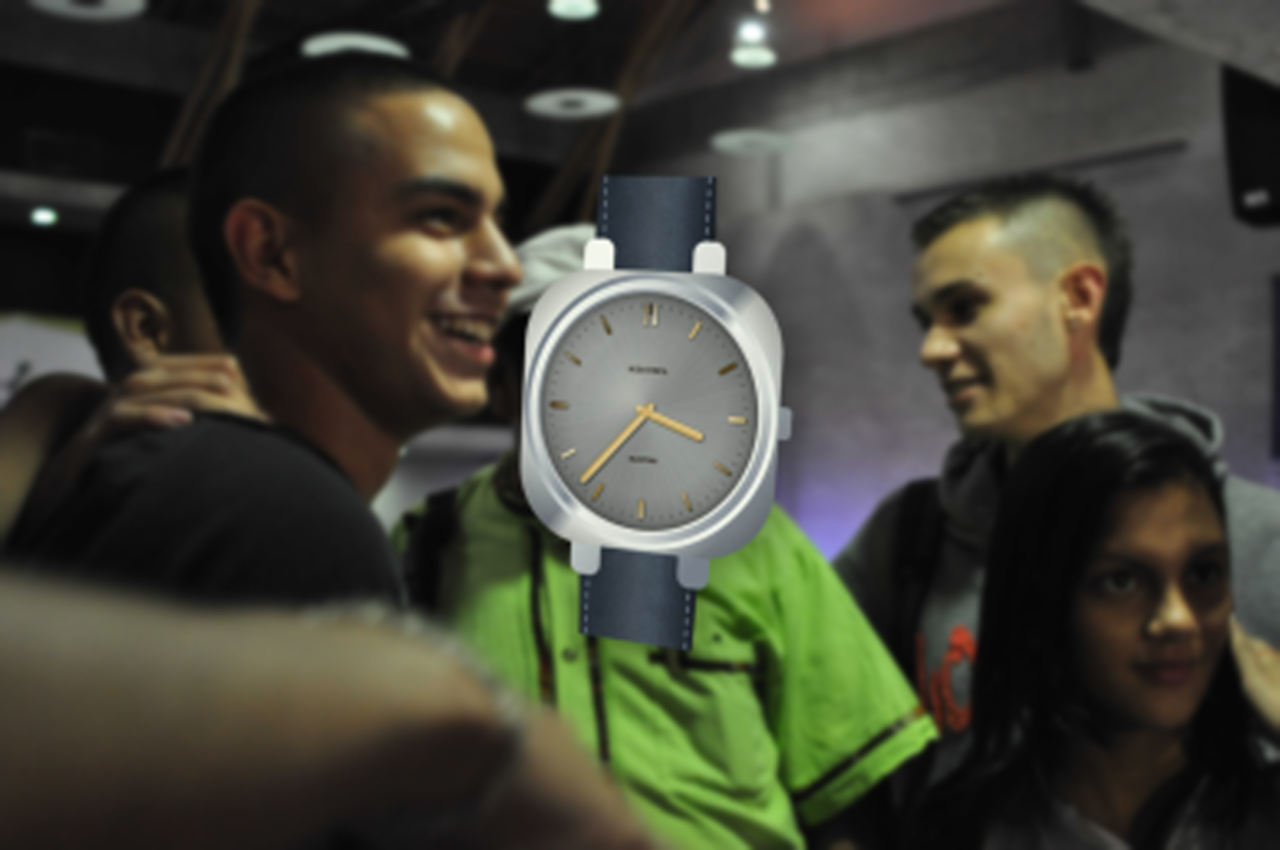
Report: 3:37
